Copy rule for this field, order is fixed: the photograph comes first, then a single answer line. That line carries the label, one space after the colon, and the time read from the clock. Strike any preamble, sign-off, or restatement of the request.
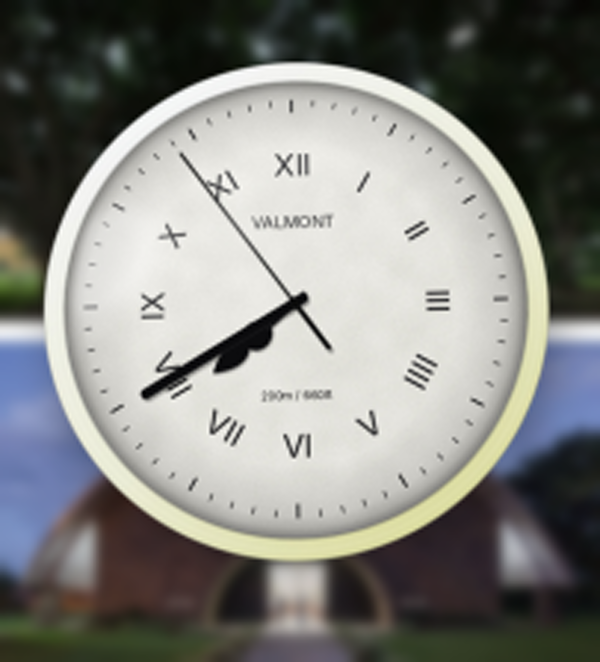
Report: 7:39:54
